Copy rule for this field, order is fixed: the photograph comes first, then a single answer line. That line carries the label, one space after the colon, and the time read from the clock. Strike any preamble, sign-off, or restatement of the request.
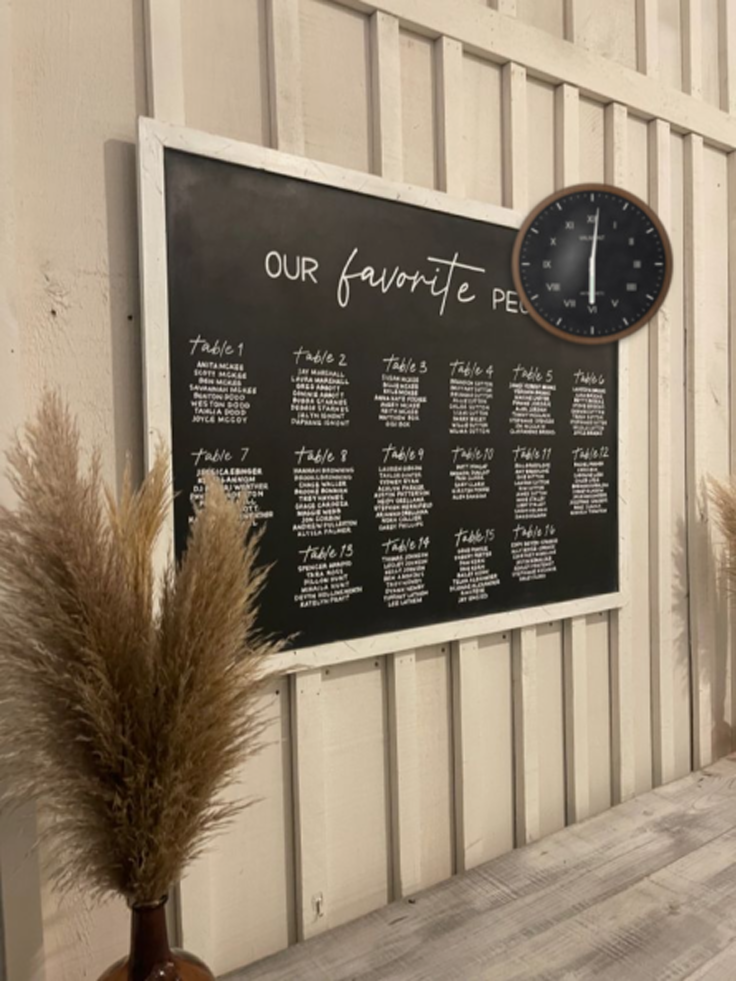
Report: 6:01
